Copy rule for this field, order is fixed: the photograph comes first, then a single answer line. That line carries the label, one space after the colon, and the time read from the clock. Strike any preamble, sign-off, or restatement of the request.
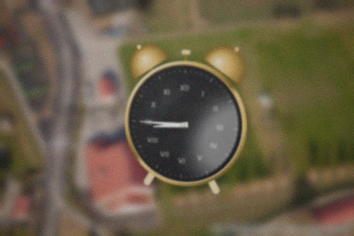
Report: 8:45
